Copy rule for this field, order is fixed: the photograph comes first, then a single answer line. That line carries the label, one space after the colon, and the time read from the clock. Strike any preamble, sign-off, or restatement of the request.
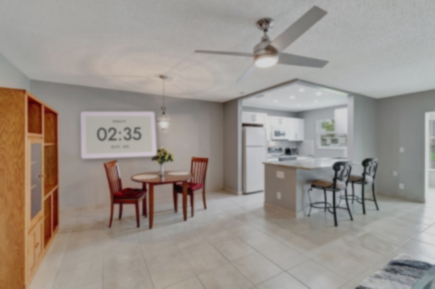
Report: 2:35
